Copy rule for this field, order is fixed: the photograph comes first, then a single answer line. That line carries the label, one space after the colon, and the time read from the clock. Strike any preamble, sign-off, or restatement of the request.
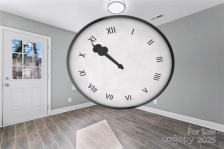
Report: 10:54
